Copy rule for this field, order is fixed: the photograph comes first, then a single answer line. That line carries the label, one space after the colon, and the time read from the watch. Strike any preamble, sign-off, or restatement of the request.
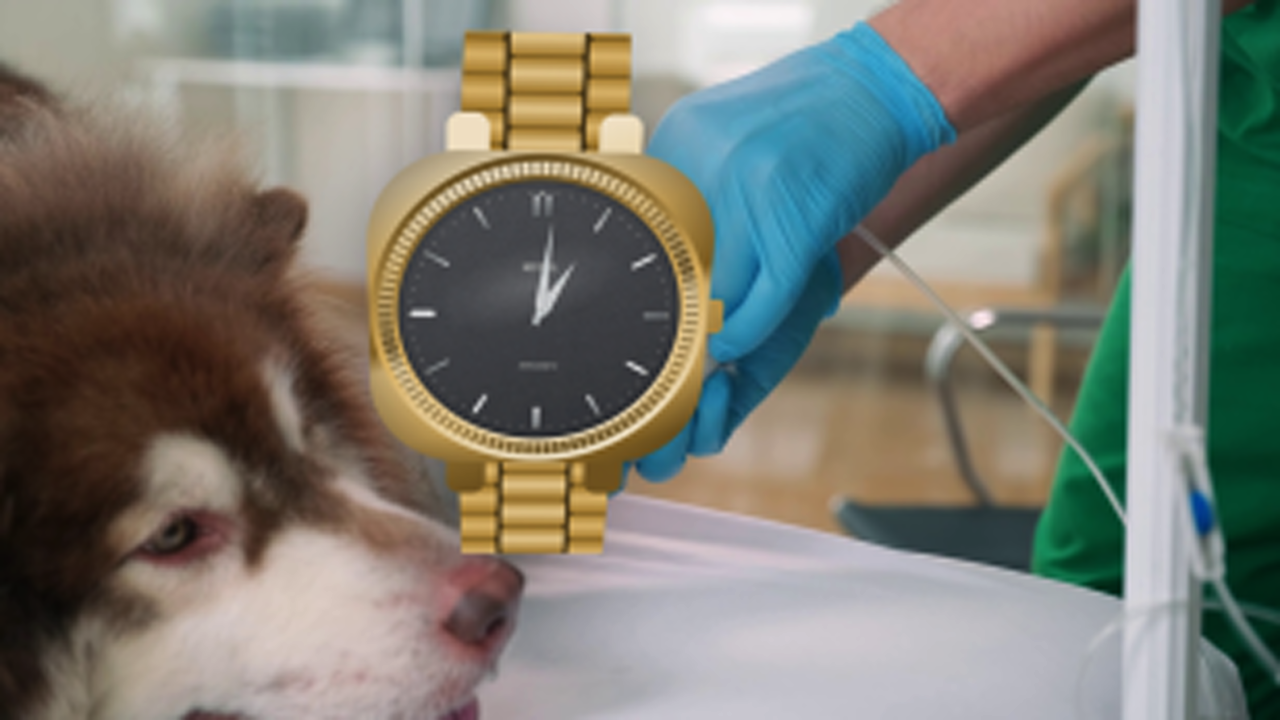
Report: 1:01
